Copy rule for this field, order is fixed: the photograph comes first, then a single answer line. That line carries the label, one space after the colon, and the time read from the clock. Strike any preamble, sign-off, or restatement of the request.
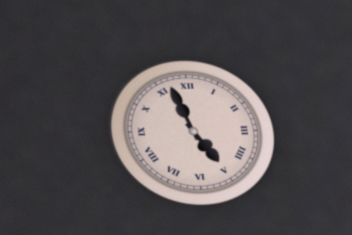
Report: 4:57
